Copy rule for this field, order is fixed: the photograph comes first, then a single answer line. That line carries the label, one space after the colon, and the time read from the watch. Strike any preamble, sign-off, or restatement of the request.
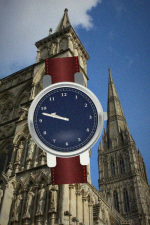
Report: 9:48
